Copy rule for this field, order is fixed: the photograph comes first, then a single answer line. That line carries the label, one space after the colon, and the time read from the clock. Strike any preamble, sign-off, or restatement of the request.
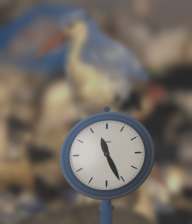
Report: 11:26
